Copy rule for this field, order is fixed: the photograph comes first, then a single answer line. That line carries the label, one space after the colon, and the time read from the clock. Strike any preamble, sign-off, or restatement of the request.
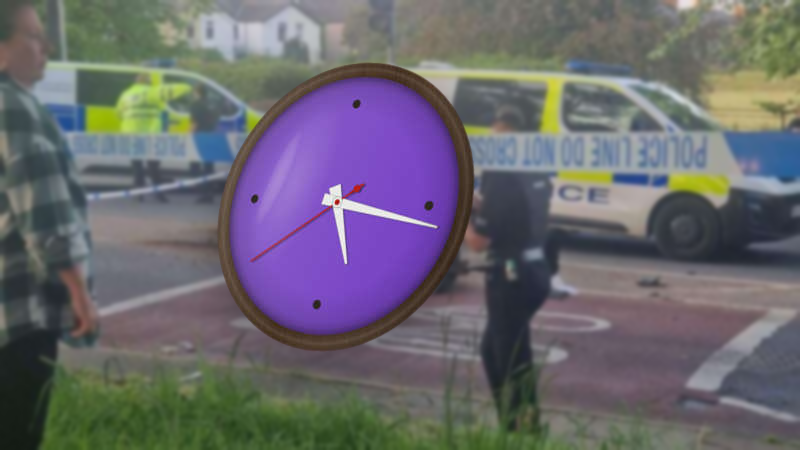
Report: 5:16:39
